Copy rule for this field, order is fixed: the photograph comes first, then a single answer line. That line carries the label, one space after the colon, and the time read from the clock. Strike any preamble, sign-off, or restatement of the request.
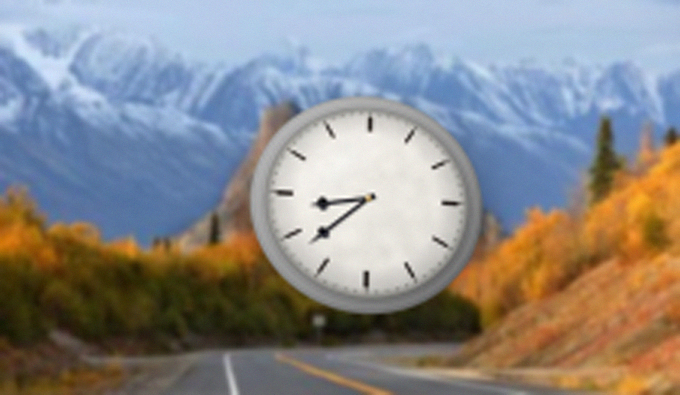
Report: 8:38
